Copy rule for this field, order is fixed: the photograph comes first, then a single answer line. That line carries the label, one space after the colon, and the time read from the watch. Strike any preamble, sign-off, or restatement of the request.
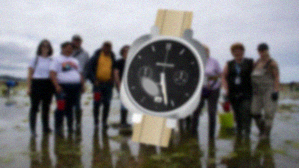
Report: 5:27
